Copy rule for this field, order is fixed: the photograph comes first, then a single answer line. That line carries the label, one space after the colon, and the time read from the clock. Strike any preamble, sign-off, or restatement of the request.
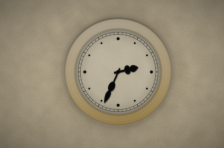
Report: 2:34
